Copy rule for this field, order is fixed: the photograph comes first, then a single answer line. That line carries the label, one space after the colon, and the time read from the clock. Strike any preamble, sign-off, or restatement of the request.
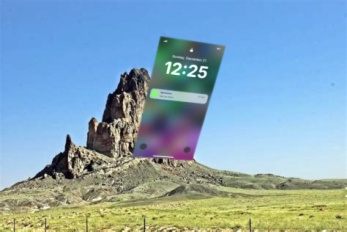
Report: 12:25
